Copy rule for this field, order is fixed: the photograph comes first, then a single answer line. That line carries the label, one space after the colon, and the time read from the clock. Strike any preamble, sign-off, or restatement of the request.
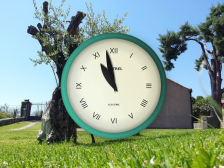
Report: 10:58
